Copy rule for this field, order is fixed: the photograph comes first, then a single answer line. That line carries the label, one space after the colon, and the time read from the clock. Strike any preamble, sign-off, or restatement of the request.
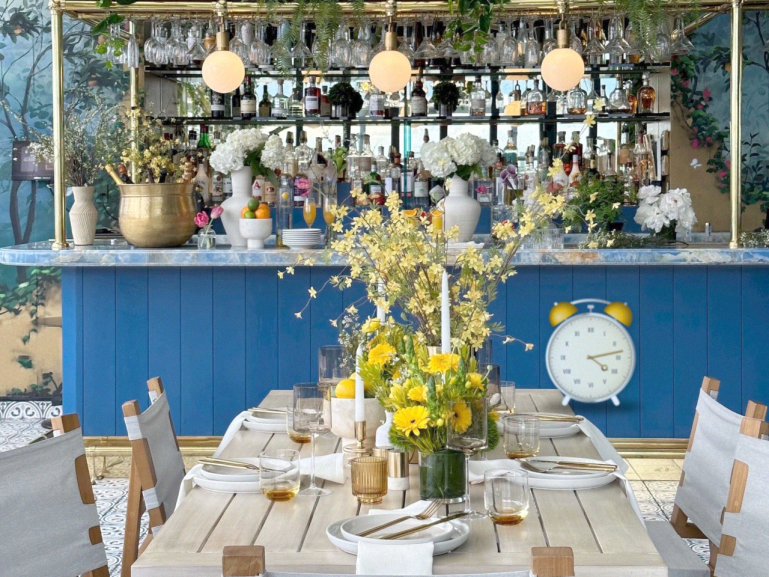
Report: 4:13
